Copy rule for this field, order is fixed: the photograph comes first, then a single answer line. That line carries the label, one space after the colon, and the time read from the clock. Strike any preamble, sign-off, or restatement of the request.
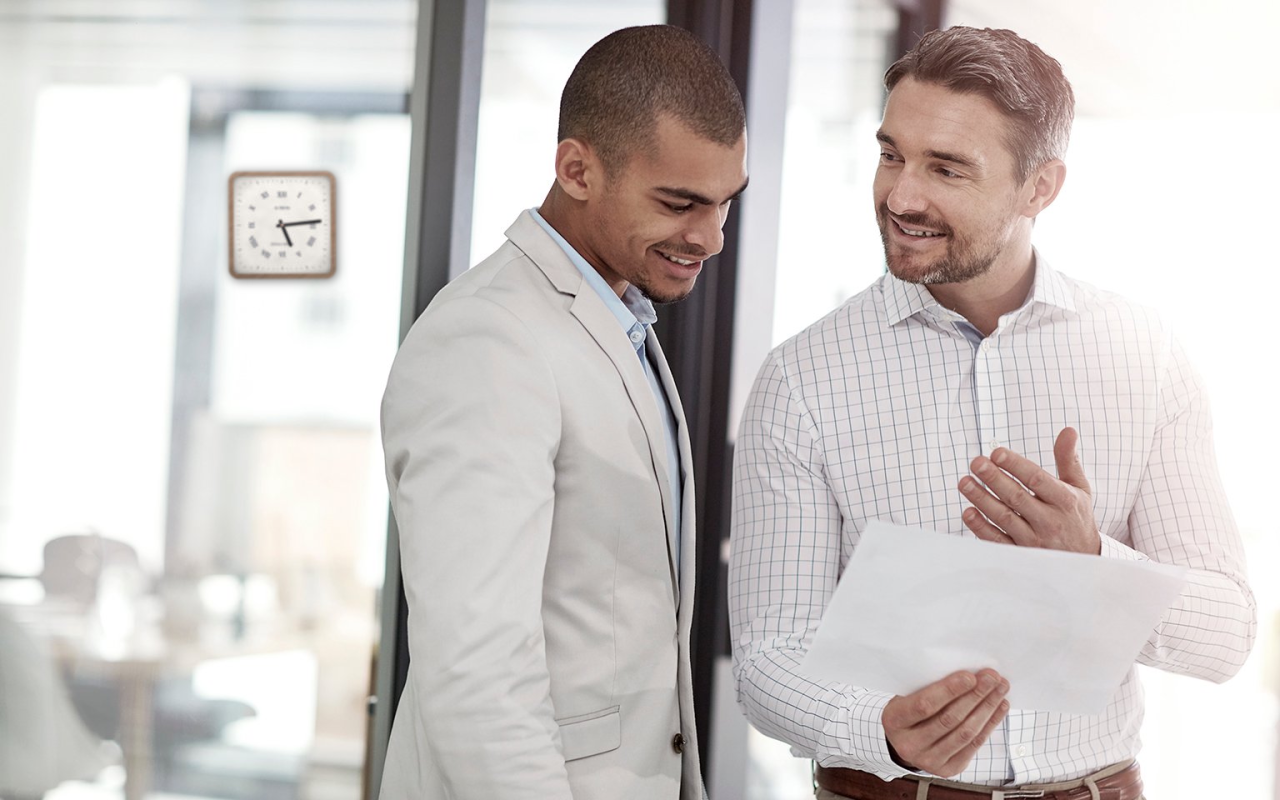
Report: 5:14
